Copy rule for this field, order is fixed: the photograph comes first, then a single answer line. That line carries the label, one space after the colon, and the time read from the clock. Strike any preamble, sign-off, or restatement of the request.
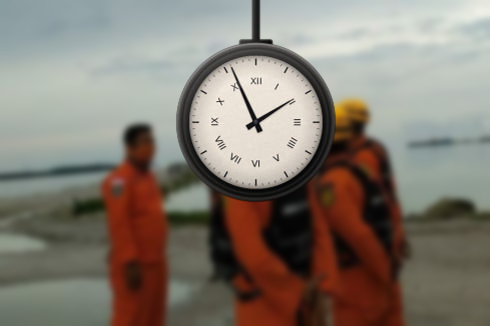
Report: 1:56
